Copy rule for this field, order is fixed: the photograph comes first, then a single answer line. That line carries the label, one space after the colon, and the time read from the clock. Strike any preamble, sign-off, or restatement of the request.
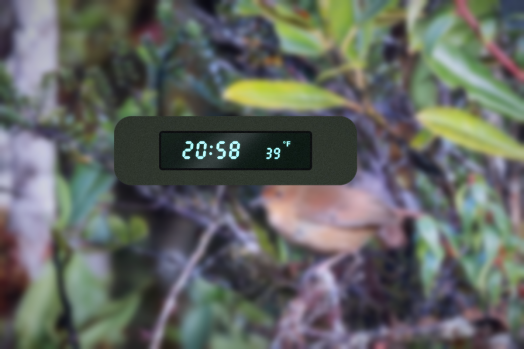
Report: 20:58
